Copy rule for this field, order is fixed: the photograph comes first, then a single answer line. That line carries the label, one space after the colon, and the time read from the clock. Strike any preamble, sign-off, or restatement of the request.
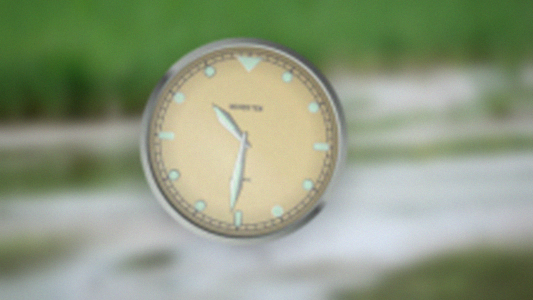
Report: 10:31
